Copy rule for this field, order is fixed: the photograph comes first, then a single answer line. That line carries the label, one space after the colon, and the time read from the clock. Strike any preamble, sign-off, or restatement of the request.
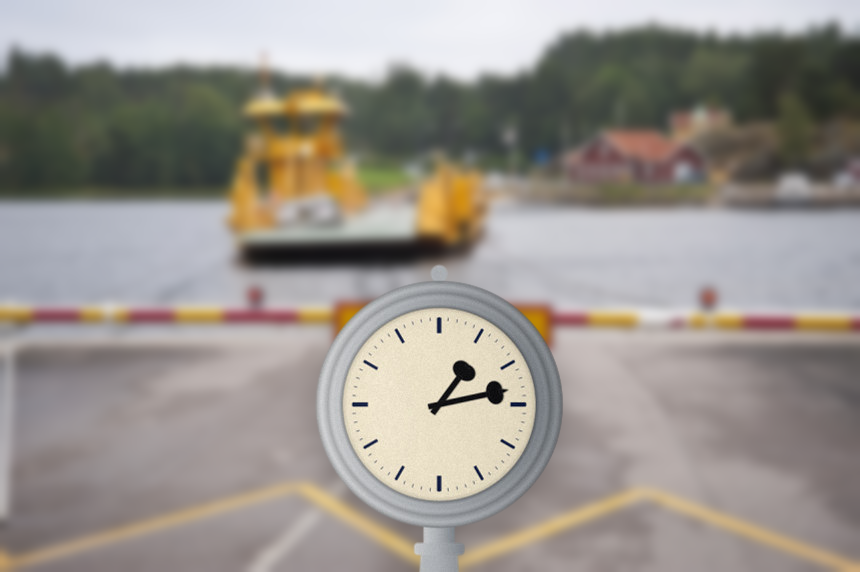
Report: 1:13
